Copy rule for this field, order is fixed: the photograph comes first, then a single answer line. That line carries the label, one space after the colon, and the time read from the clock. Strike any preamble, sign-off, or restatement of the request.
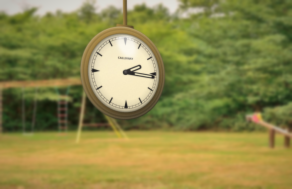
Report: 2:16
